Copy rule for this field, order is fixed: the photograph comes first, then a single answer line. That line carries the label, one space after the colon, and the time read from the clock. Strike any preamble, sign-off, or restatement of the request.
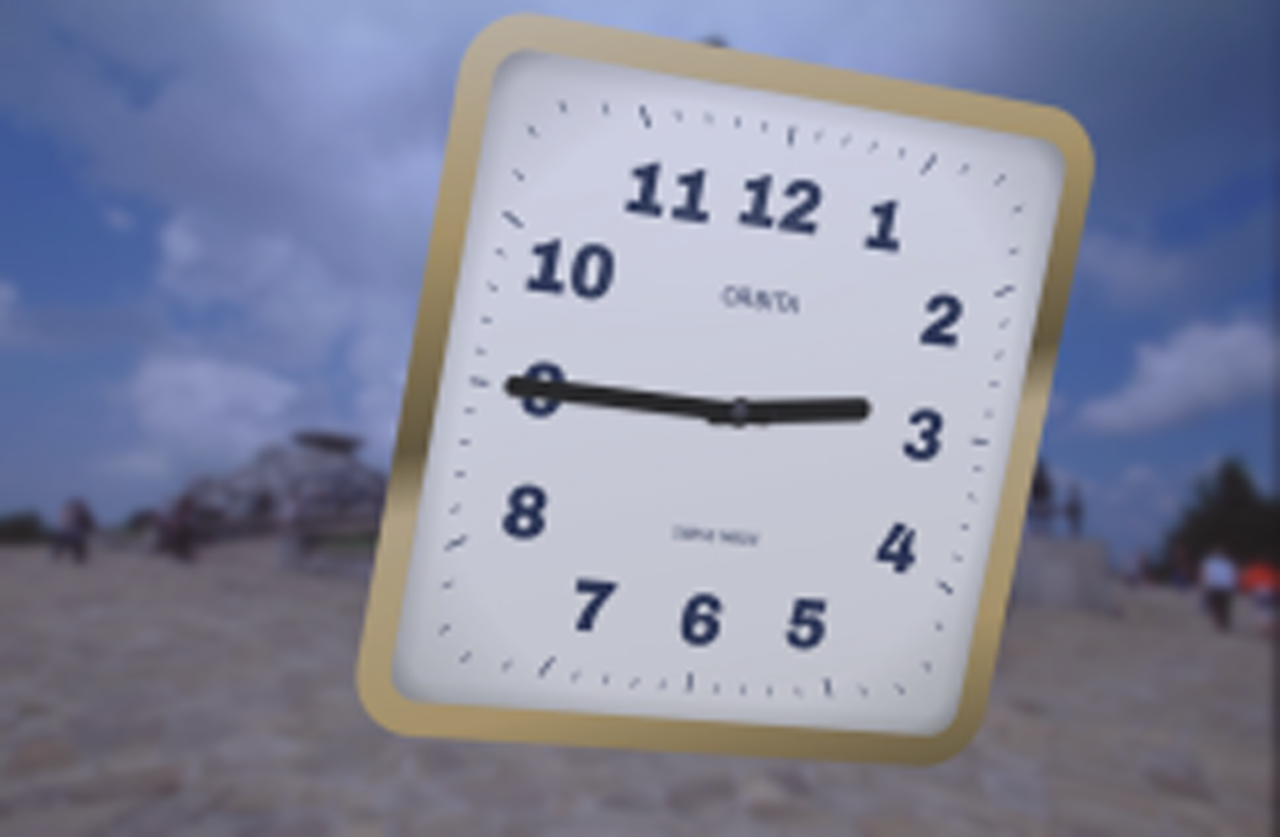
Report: 2:45
